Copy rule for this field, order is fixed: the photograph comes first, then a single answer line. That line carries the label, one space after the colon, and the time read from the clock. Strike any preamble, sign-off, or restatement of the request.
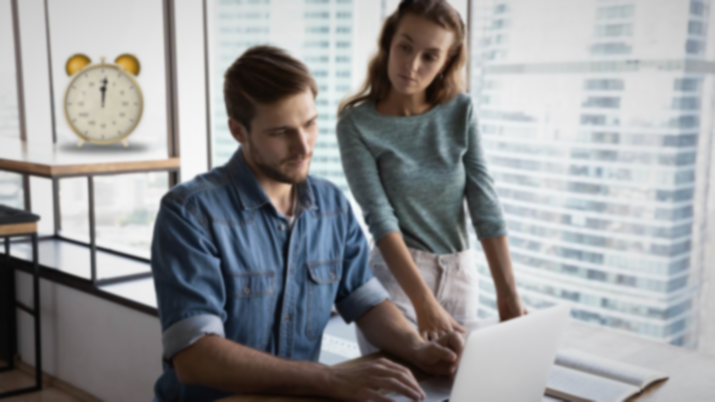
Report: 12:01
